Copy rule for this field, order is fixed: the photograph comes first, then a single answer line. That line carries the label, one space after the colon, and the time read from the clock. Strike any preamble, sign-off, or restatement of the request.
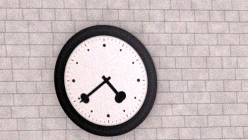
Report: 4:39
